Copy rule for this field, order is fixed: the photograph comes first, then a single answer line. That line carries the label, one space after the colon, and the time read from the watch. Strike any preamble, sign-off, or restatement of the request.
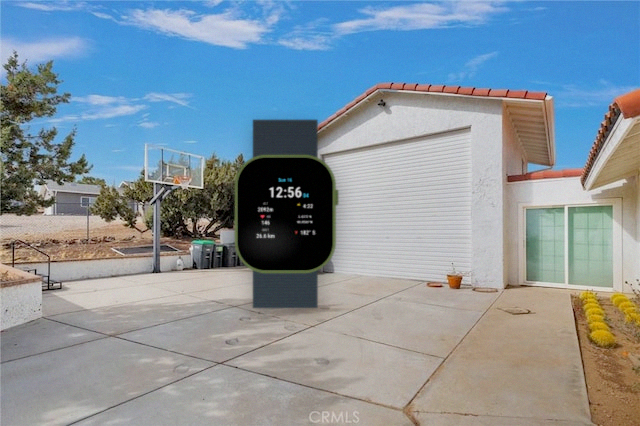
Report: 12:56
